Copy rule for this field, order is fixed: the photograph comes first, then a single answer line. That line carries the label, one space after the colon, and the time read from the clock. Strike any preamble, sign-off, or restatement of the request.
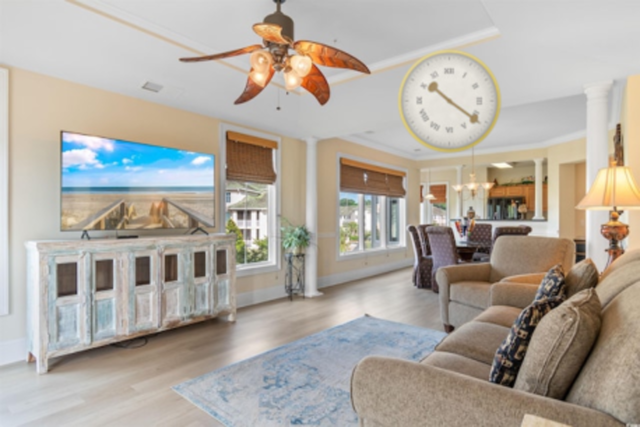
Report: 10:21
